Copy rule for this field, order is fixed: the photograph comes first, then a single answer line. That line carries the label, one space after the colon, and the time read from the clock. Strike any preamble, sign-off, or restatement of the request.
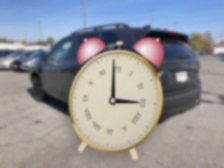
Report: 2:59
